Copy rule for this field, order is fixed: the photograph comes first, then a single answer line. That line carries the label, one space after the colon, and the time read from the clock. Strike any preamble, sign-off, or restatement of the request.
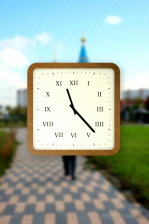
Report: 11:23
